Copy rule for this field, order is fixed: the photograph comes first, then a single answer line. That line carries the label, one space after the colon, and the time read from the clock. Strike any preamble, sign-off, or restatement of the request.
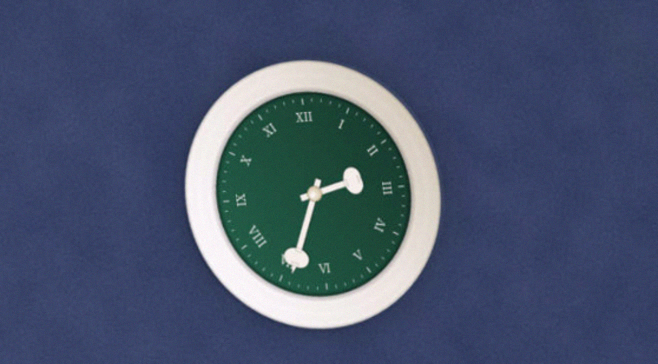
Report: 2:34
